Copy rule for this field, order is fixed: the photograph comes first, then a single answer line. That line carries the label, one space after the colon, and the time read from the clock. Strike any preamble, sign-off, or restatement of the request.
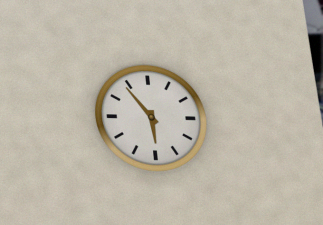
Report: 5:54
